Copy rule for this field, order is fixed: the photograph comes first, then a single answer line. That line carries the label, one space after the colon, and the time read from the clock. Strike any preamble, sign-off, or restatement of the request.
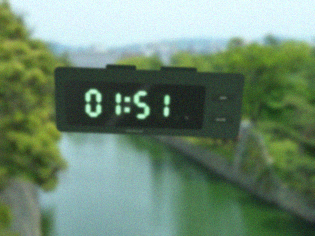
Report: 1:51
